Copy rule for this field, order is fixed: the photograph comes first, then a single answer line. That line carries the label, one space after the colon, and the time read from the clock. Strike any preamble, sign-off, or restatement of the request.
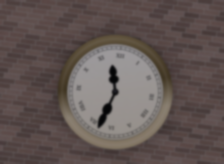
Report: 11:33
